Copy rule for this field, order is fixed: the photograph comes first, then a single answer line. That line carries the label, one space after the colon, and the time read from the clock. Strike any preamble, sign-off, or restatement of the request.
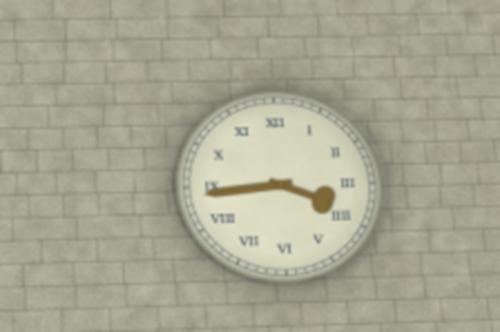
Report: 3:44
